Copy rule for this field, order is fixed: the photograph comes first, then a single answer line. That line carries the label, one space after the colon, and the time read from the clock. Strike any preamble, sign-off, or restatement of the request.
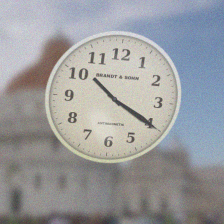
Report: 10:20
